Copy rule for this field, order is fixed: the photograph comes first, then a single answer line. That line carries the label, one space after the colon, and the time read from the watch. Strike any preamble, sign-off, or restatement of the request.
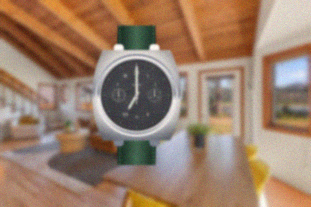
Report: 7:00
